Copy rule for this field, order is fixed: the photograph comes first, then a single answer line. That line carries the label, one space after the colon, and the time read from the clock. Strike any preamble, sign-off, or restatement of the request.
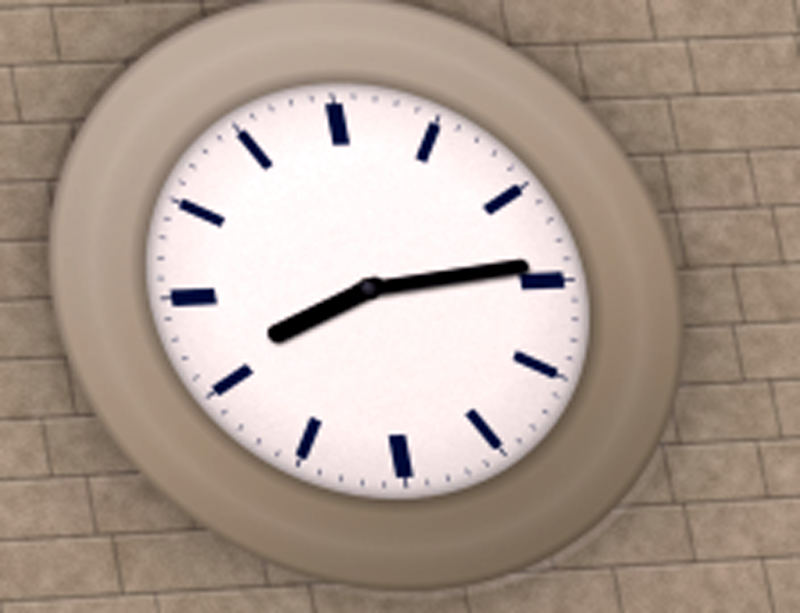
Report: 8:14
